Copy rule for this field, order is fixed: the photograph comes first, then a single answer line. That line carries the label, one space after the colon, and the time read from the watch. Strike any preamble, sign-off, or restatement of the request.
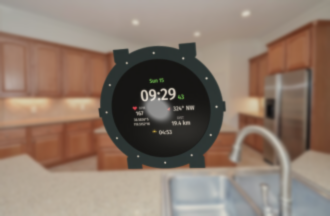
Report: 9:29
